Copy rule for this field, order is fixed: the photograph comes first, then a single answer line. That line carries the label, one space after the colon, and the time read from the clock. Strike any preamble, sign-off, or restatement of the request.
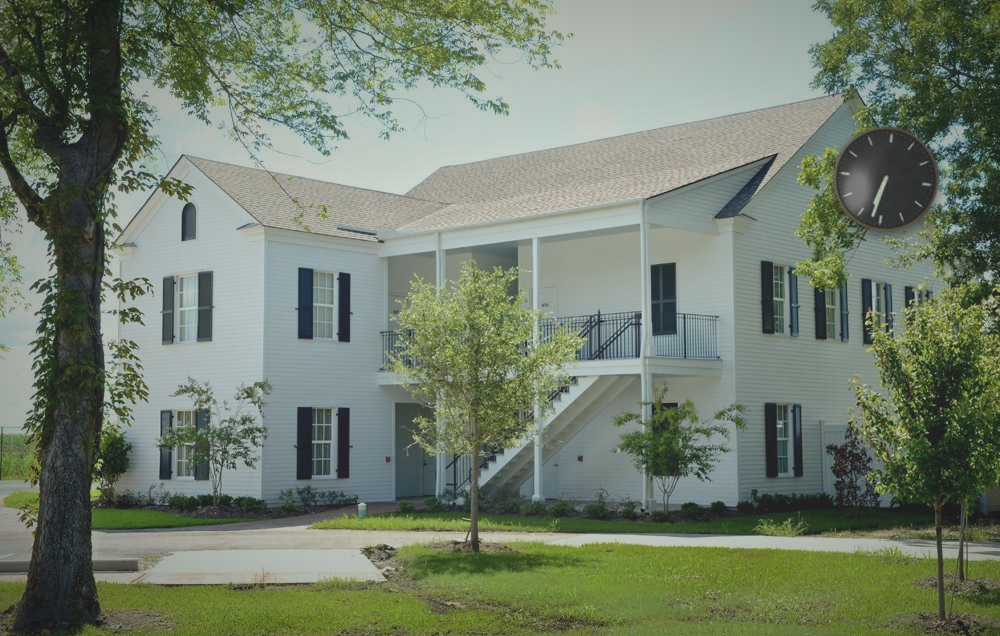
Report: 6:32
